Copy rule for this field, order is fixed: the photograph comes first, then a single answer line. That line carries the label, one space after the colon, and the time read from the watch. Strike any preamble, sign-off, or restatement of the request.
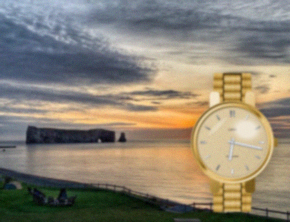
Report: 6:17
